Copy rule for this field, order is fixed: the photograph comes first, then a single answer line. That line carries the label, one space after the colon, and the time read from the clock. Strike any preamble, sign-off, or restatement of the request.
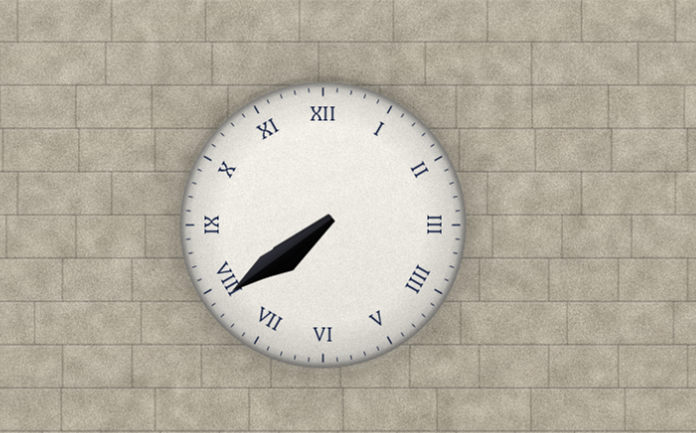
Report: 7:39
